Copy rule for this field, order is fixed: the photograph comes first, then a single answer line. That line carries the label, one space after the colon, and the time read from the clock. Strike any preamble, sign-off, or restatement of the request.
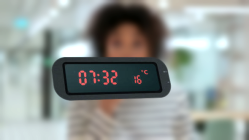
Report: 7:32
